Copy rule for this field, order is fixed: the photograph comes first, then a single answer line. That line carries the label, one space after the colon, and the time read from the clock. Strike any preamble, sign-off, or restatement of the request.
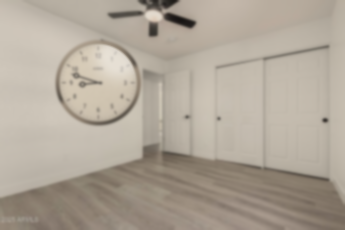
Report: 8:48
